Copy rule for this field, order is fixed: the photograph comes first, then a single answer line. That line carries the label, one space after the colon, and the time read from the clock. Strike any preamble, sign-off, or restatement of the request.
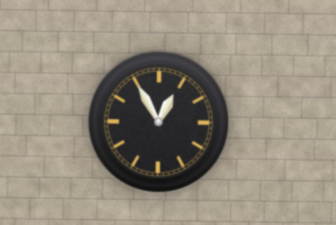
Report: 12:55
